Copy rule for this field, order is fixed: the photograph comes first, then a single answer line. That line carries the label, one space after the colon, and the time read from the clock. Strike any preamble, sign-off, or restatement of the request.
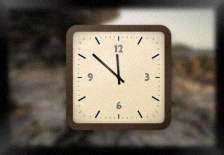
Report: 11:52
